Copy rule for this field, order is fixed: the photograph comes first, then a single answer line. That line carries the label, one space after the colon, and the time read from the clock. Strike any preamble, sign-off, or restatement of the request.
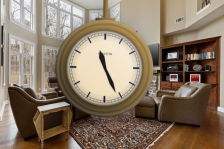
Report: 11:26
